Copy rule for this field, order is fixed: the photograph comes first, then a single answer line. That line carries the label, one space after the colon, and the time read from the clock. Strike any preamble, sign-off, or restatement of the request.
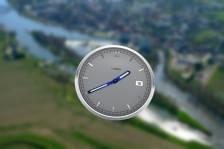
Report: 1:40
